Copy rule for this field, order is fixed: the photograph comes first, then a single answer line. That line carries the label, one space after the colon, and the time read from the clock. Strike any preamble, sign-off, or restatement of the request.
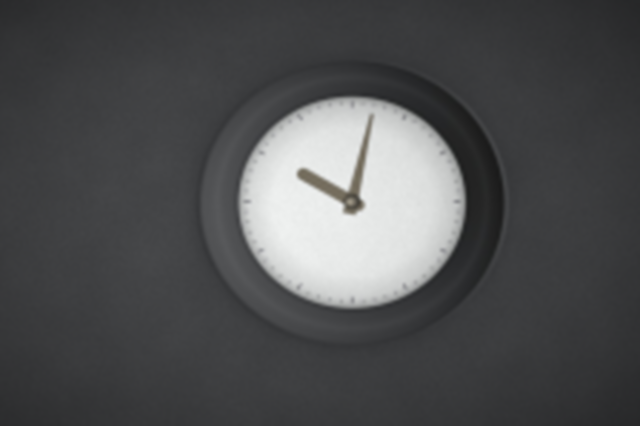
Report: 10:02
